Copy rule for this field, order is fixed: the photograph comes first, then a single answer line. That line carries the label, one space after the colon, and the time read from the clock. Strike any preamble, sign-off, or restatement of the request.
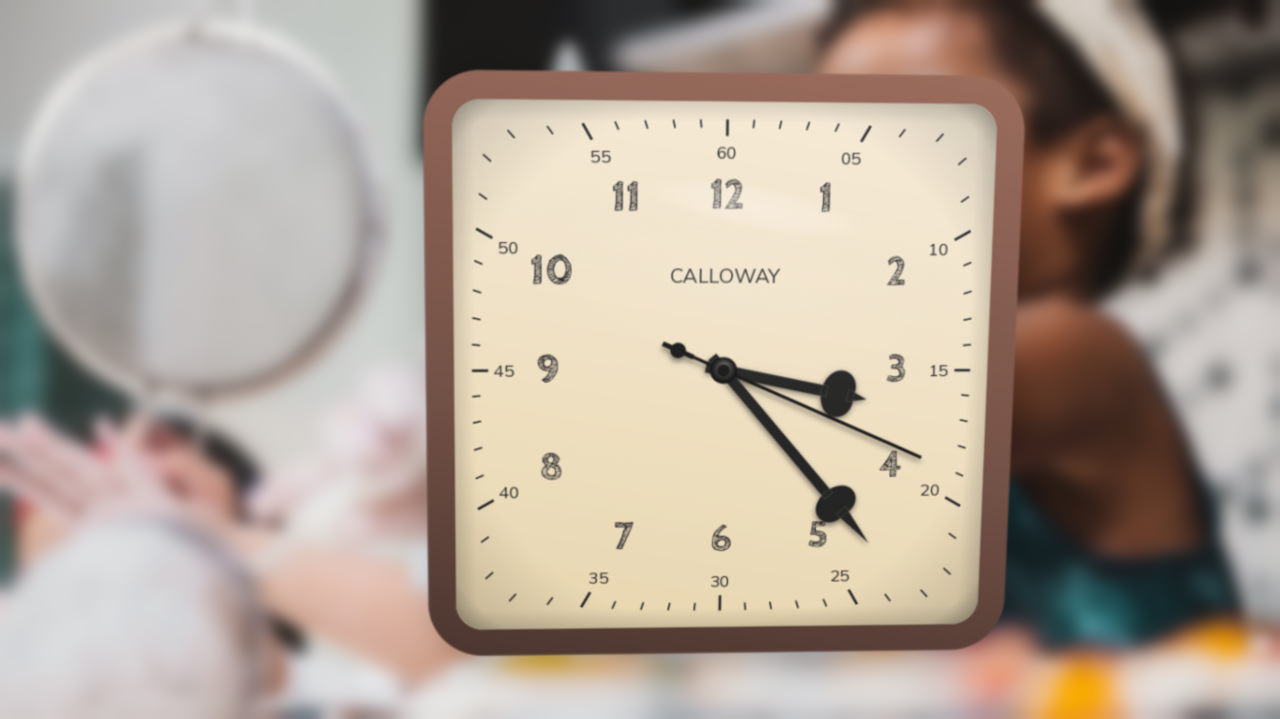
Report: 3:23:19
